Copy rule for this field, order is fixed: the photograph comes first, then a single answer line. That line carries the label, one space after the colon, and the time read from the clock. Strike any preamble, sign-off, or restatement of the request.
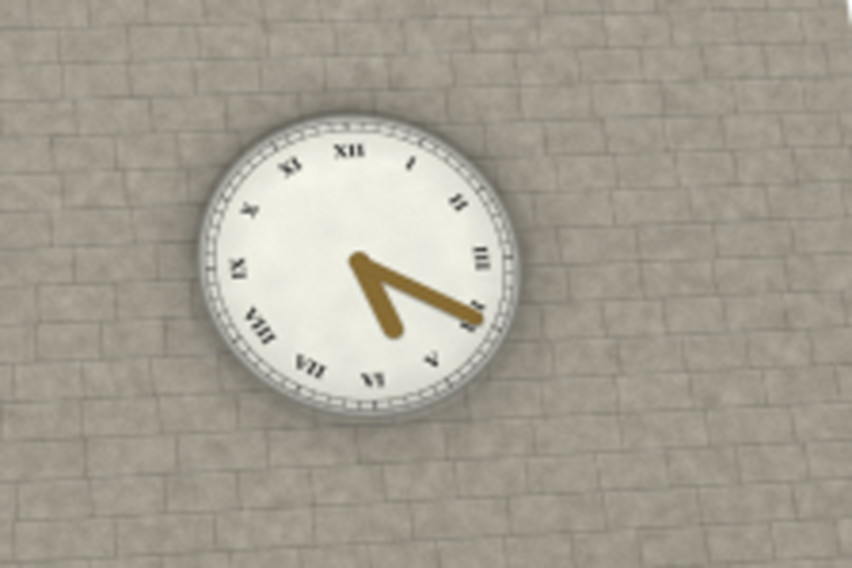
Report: 5:20
